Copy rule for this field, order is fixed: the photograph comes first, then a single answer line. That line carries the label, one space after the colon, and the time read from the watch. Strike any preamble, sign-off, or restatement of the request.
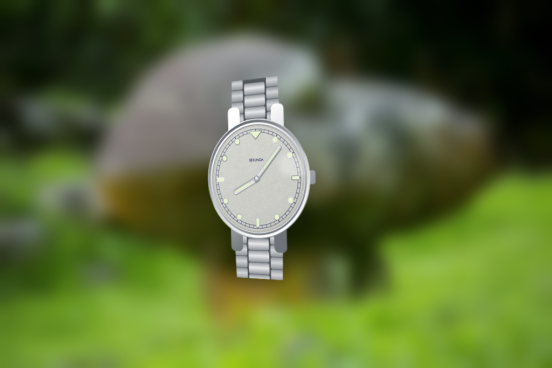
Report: 8:07
